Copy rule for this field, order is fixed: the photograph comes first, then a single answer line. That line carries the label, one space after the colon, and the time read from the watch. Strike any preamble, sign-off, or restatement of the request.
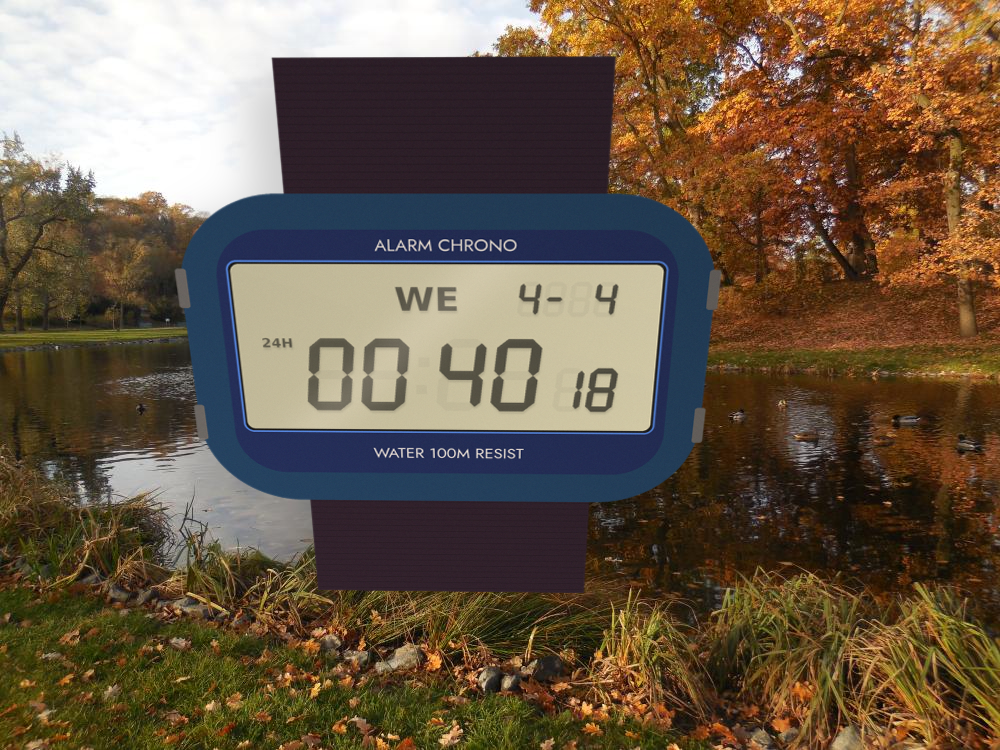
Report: 0:40:18
